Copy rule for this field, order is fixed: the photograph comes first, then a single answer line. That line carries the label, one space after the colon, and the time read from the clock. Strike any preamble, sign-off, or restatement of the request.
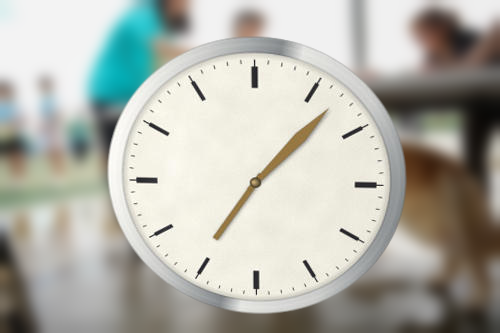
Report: 7:07
